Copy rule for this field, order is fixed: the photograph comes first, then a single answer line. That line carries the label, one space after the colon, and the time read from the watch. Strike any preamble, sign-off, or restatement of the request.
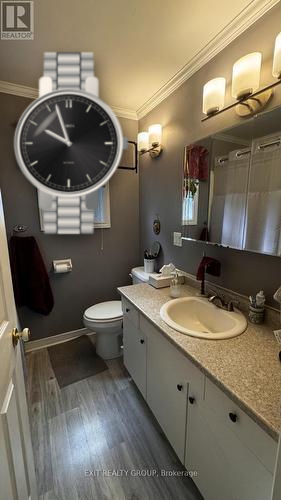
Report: 9:57
